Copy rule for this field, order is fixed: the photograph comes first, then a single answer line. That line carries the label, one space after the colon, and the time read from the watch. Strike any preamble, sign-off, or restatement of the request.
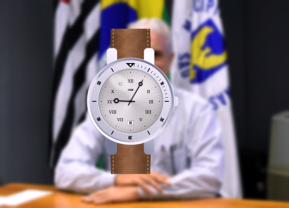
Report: 9:05
